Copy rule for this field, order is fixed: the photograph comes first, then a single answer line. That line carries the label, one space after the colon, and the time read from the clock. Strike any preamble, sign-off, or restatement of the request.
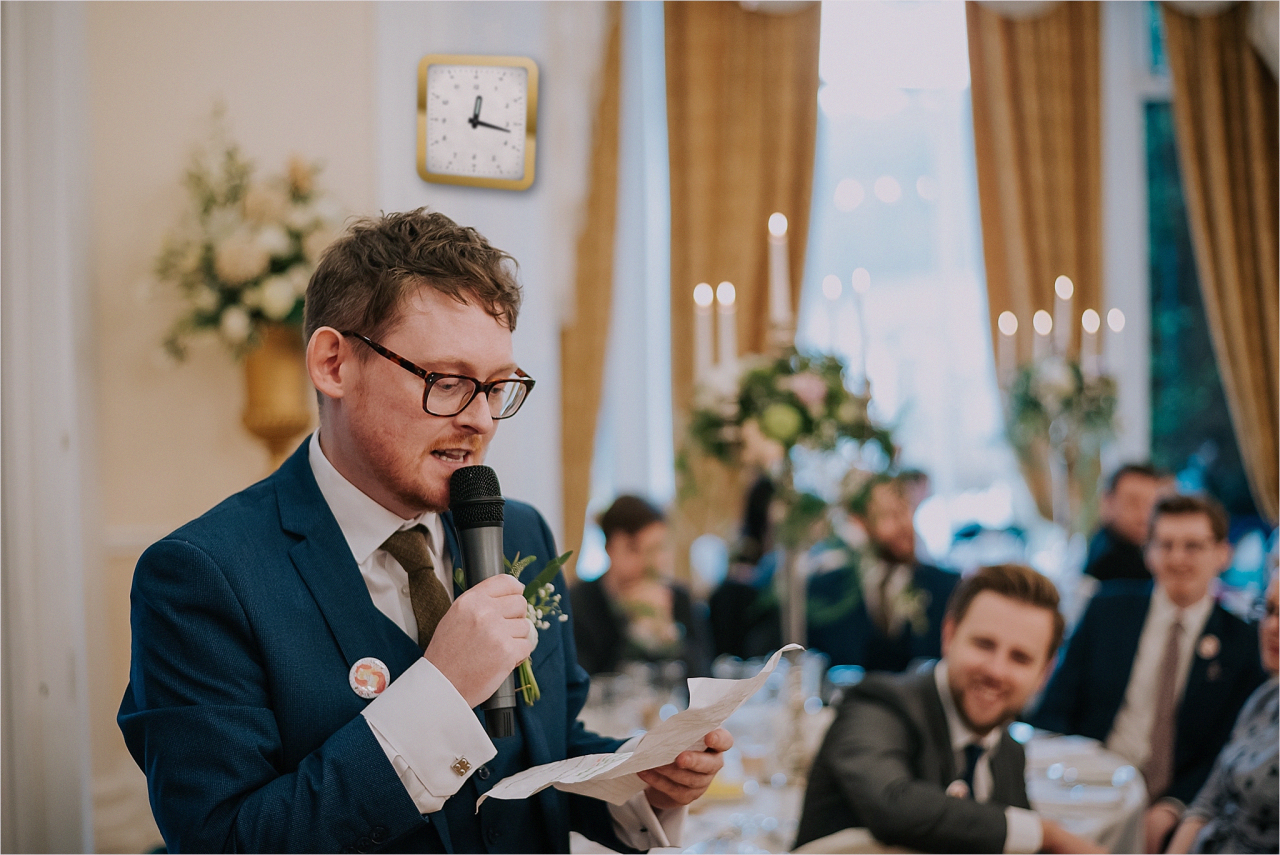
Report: 12:17
